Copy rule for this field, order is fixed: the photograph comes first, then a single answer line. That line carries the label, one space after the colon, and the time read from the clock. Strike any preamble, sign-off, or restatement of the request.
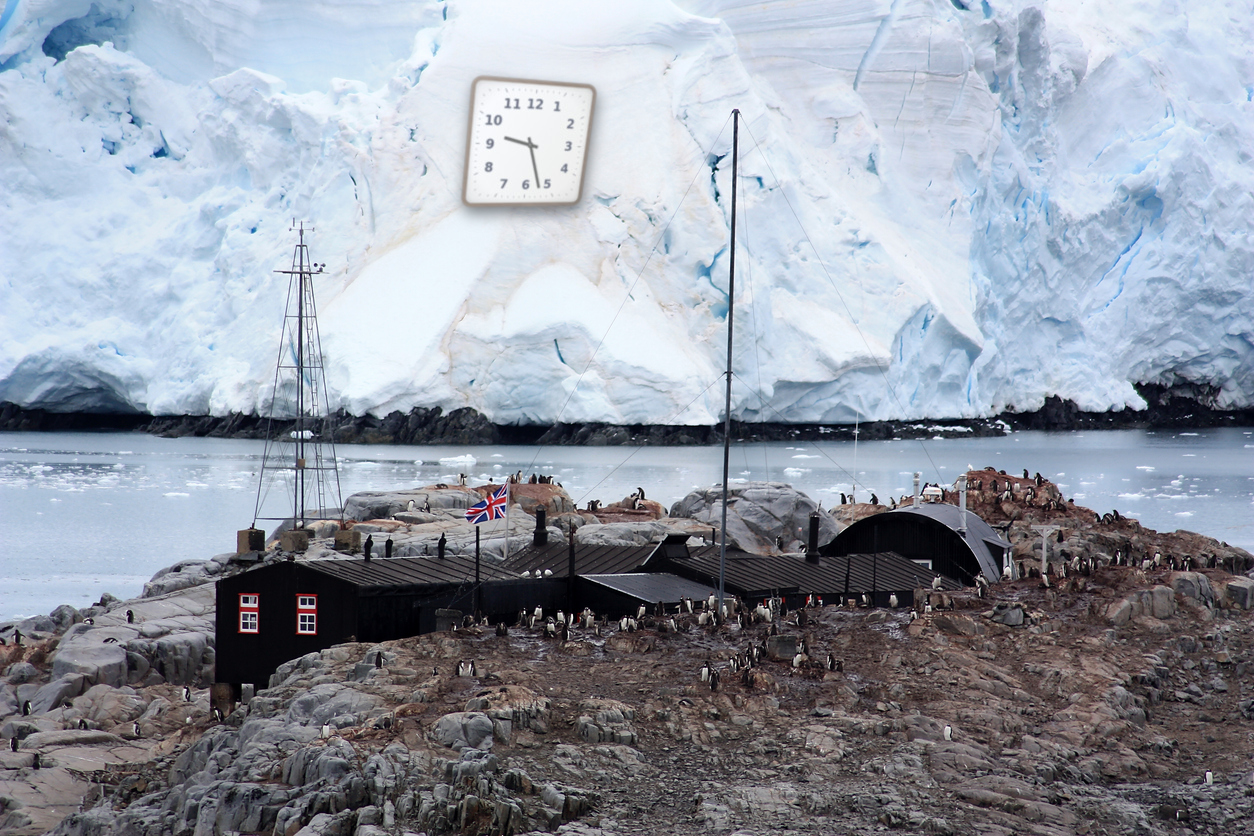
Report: 9:27
